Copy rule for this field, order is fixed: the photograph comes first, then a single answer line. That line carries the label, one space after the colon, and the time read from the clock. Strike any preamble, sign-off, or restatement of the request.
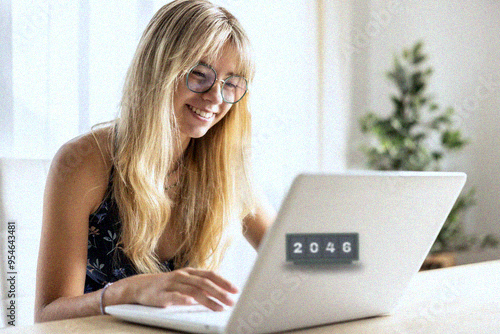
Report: 20:46
